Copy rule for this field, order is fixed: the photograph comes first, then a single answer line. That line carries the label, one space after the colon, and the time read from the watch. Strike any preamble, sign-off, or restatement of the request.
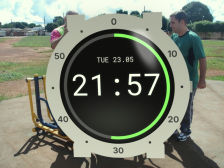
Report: 21:57
